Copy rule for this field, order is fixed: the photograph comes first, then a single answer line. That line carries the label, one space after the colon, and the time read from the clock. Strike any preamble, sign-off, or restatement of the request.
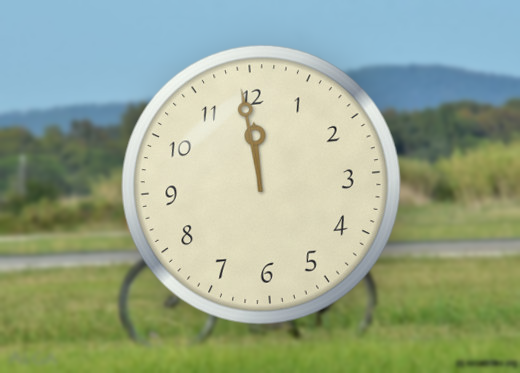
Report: 11:59
